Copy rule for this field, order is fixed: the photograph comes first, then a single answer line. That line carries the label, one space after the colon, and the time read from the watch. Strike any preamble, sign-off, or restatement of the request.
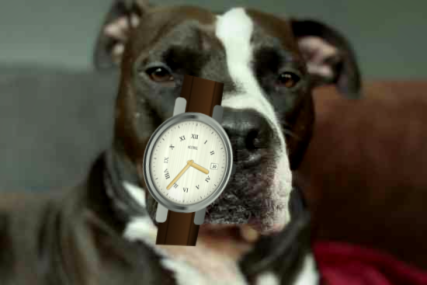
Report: 3:36
